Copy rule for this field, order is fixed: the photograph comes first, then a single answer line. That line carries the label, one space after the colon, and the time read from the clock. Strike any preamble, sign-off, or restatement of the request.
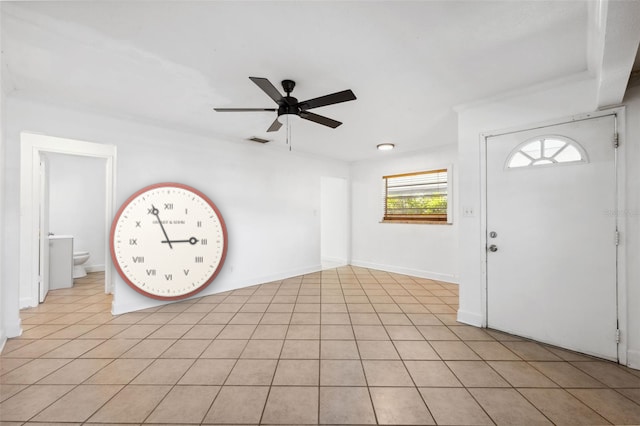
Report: 2:56
